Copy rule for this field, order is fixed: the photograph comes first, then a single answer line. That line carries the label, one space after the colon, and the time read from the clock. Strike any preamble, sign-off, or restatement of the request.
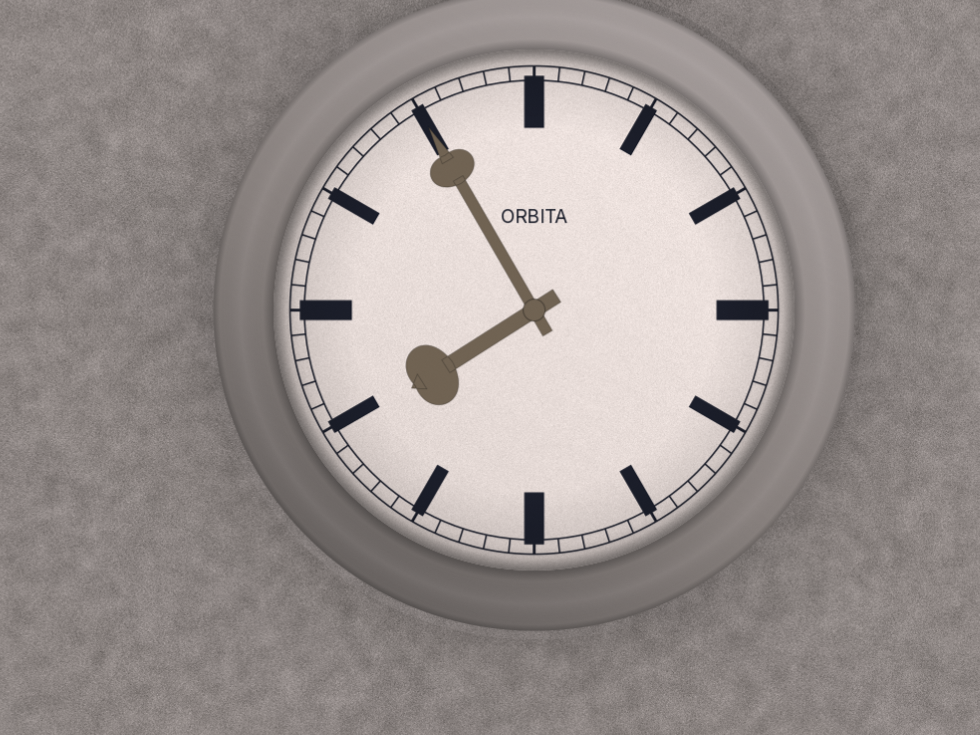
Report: 7:55
